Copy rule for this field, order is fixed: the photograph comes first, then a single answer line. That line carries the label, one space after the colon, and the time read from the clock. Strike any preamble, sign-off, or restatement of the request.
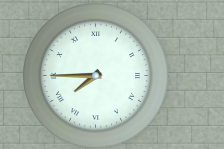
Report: 7:45
